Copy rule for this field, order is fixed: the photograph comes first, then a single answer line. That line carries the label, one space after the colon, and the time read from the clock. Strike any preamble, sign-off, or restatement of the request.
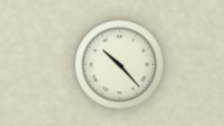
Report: 10:23
